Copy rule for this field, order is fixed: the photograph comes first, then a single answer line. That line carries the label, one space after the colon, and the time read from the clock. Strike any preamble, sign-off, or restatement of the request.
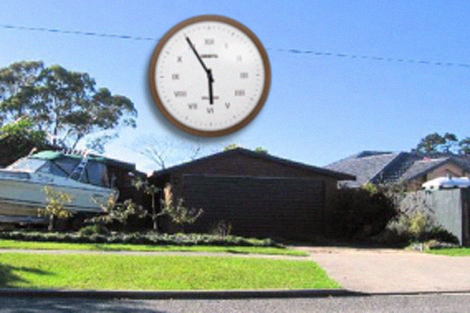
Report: 5:55
